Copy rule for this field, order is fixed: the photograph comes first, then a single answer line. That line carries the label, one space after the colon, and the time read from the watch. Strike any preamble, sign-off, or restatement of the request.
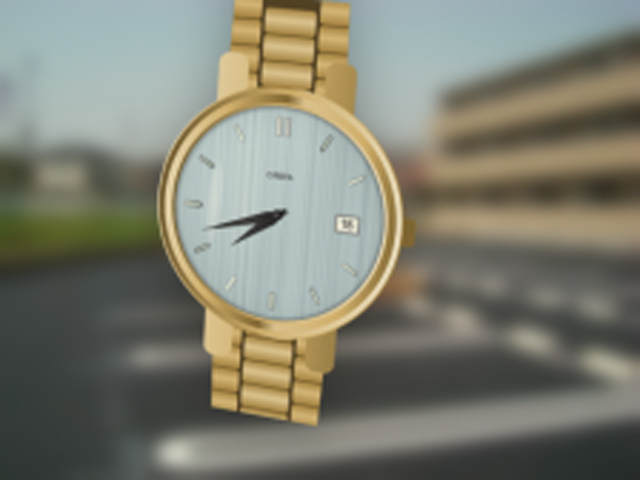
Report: 7:42
